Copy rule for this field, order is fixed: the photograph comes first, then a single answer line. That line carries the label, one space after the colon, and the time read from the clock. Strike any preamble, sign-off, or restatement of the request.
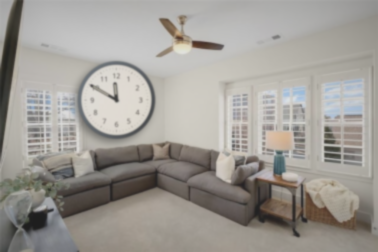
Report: 11:50
